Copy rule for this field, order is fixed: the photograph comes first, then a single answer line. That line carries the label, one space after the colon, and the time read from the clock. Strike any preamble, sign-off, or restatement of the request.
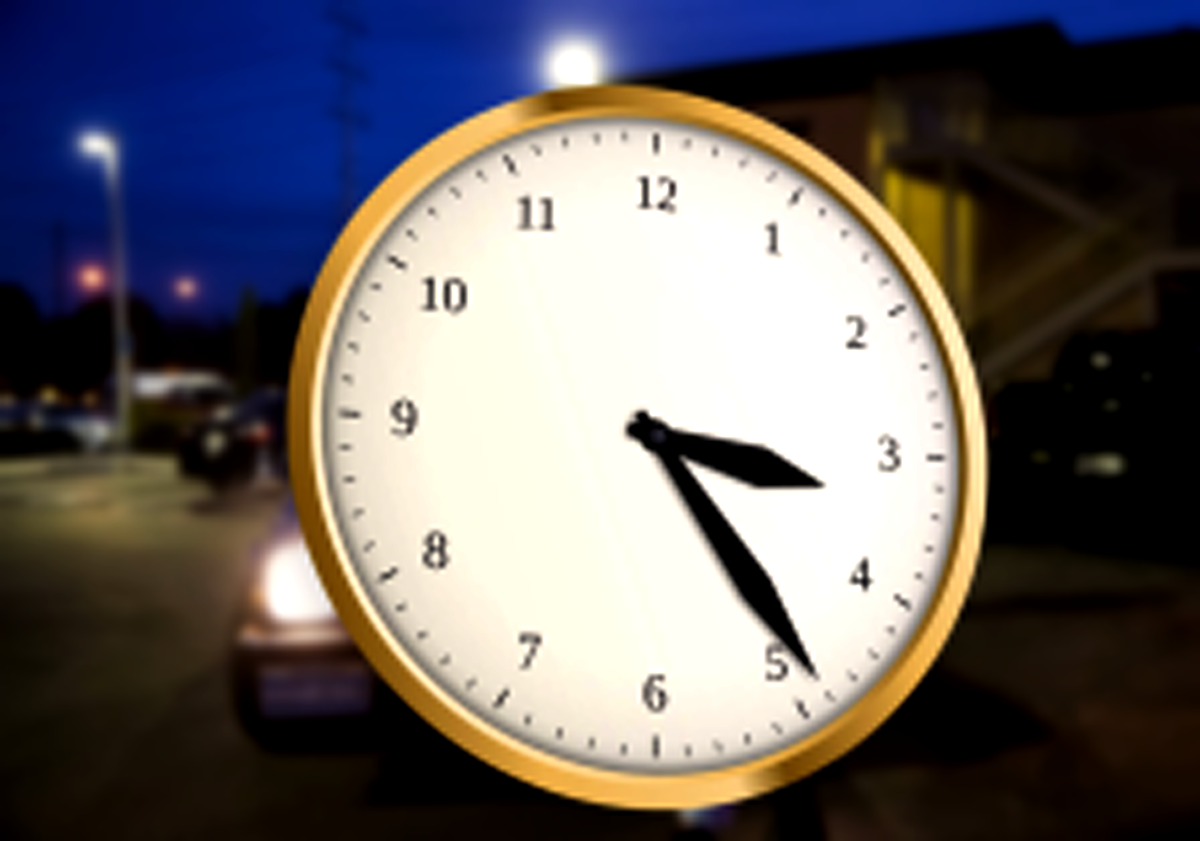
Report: 3:24
